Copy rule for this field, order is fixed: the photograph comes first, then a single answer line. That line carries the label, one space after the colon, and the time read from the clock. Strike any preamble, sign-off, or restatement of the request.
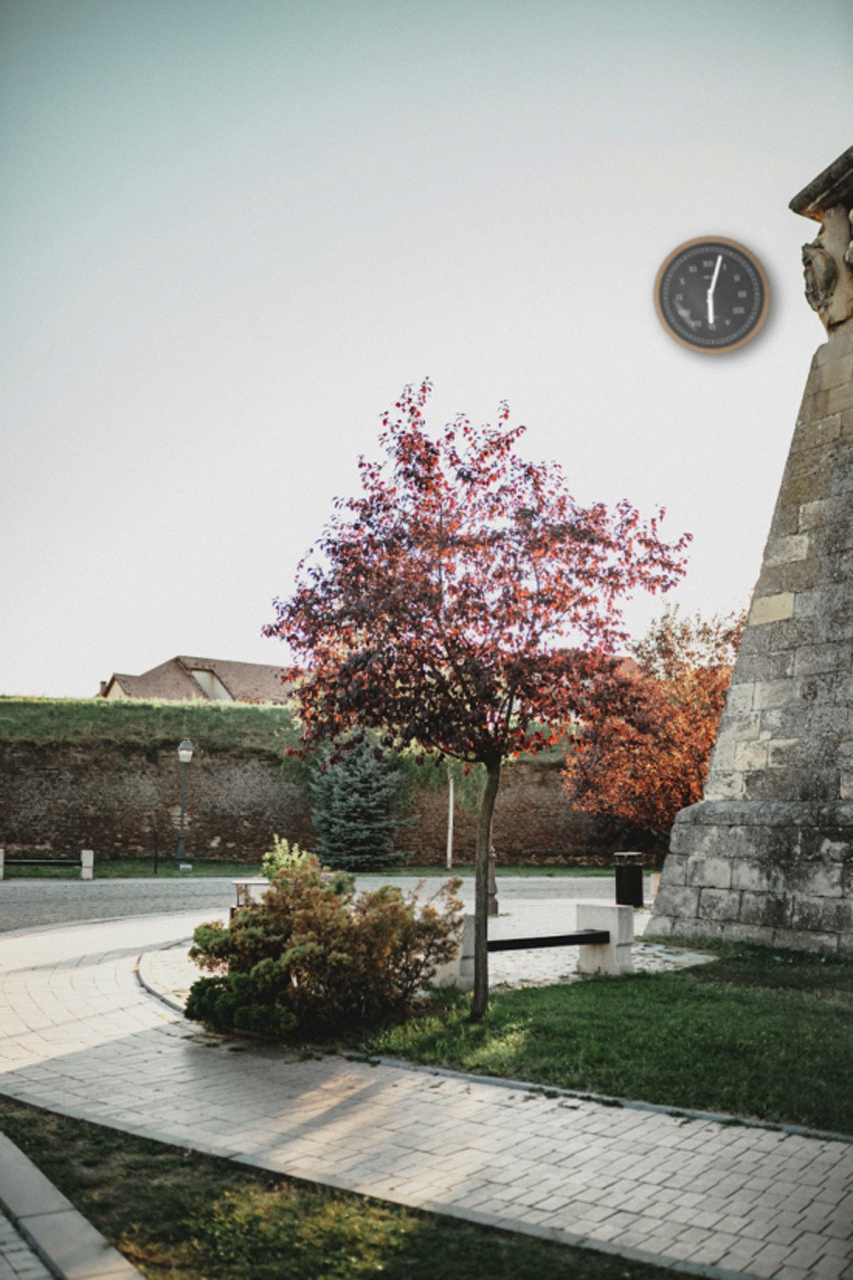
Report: 6:03
